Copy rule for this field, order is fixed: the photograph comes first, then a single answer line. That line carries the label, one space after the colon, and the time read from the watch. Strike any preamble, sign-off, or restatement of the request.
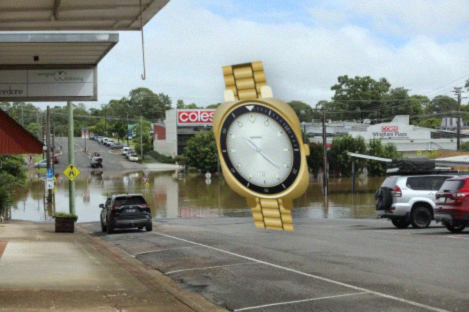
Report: 10:22
